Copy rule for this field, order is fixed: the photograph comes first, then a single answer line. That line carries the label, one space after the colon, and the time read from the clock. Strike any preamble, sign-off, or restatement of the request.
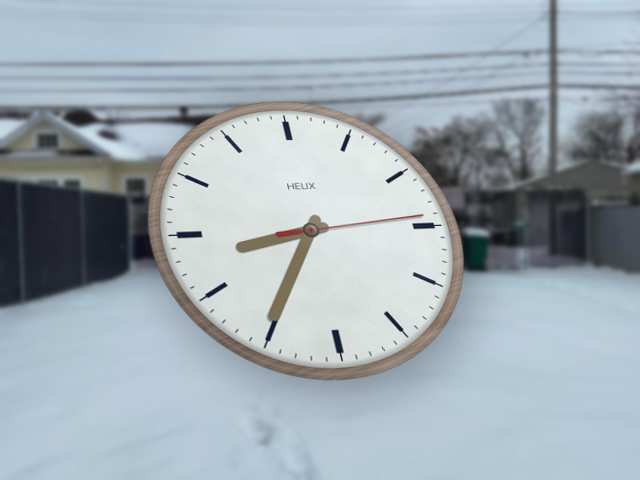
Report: 8:35:14
